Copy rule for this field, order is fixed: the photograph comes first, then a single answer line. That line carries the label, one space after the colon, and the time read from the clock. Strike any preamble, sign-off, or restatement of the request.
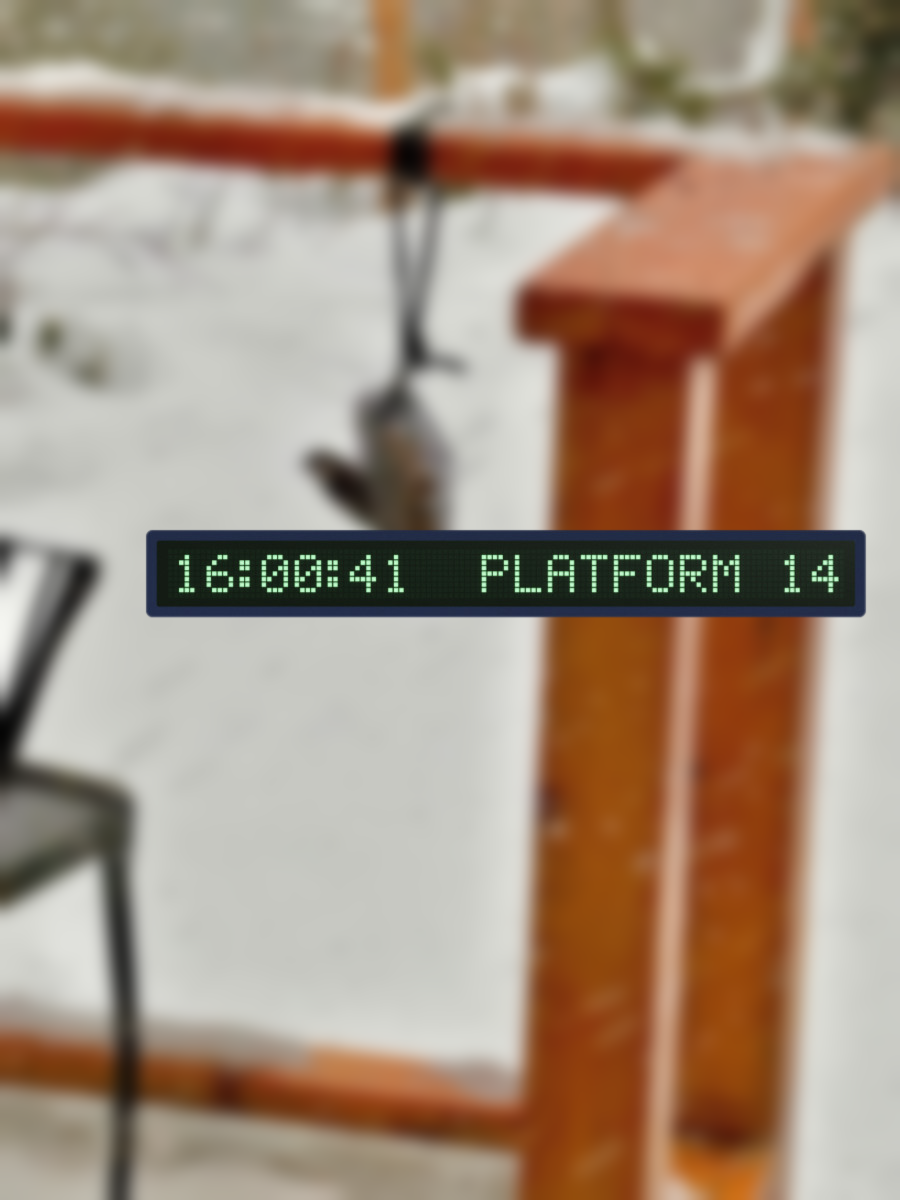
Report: 16:00:41
